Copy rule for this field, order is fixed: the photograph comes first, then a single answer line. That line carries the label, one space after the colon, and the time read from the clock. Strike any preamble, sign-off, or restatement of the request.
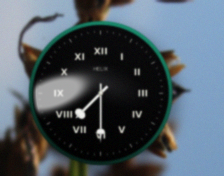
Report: 7:30
